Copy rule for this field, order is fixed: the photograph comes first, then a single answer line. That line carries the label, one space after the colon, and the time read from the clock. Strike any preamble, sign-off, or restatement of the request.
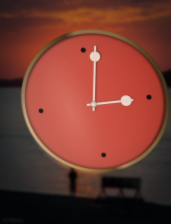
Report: 3:02
